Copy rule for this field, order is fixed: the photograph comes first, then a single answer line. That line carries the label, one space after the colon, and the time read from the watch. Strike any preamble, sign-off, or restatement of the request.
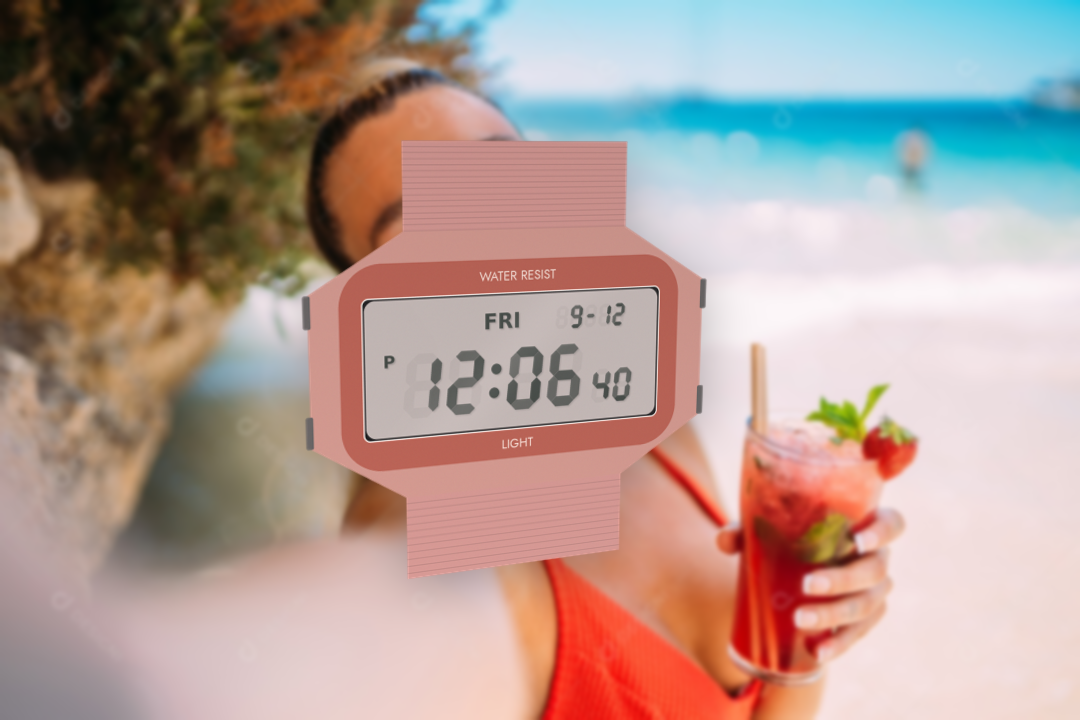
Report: 12:06:40
